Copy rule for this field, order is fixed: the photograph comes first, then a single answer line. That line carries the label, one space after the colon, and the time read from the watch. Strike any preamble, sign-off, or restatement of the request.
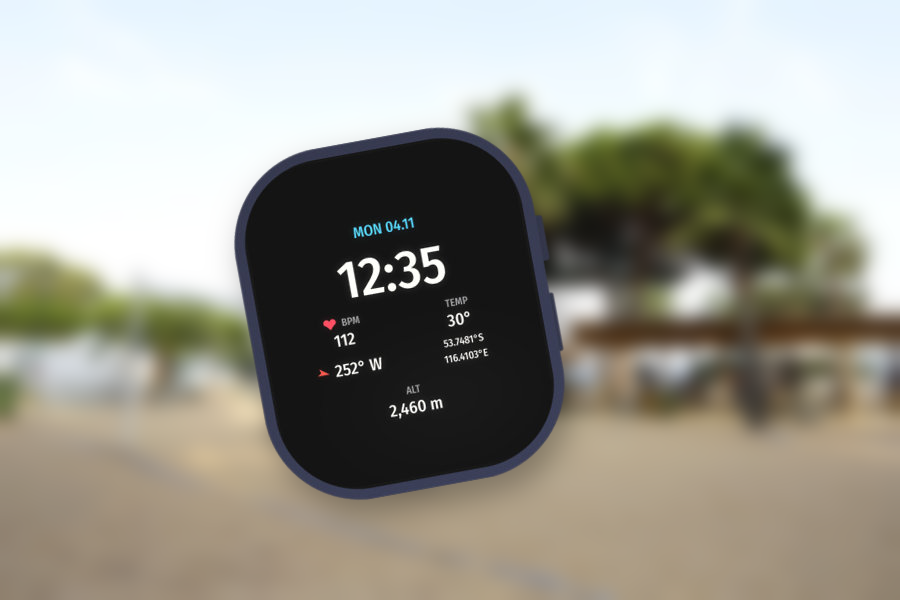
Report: 12:35
